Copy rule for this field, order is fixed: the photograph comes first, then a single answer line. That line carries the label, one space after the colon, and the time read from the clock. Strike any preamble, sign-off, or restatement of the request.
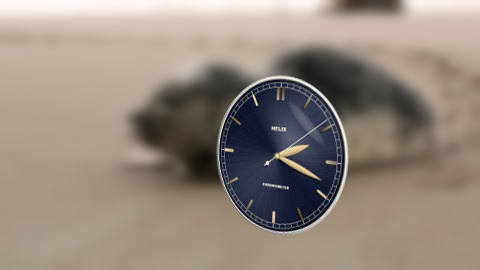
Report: 2:18:09
